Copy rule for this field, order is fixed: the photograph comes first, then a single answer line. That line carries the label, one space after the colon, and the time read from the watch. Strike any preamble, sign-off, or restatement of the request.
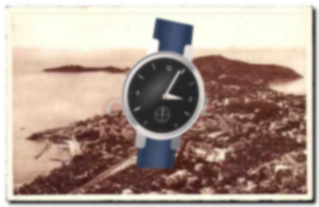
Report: 3:04
